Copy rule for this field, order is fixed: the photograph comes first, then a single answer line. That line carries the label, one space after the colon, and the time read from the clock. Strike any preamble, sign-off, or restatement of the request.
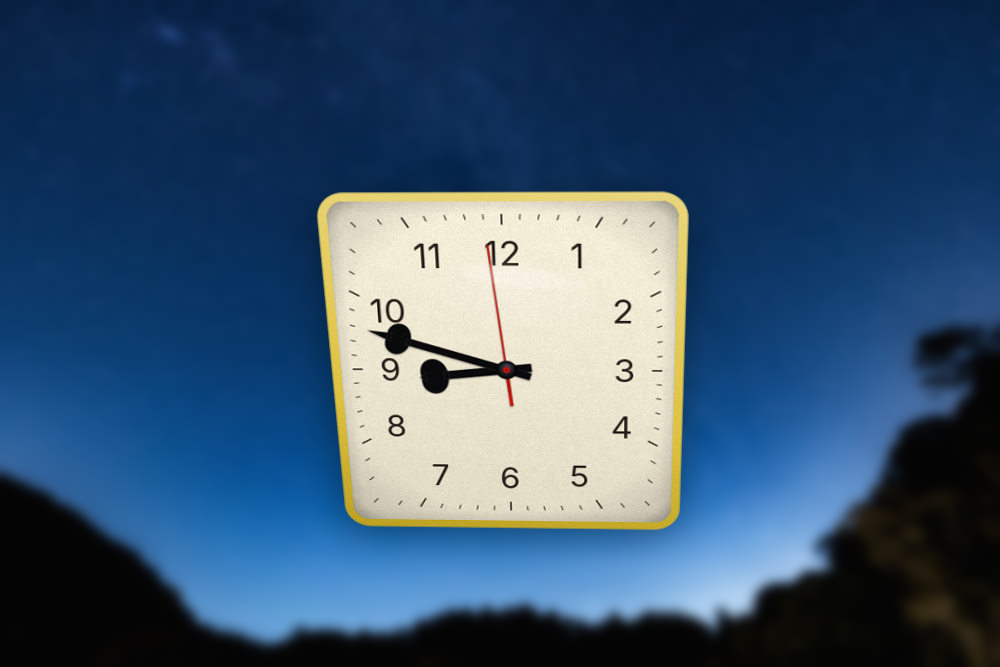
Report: 8:47:59
